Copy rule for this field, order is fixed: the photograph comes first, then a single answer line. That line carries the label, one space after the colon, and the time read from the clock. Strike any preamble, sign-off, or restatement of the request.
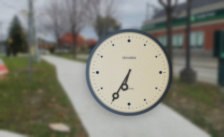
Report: 6:35
